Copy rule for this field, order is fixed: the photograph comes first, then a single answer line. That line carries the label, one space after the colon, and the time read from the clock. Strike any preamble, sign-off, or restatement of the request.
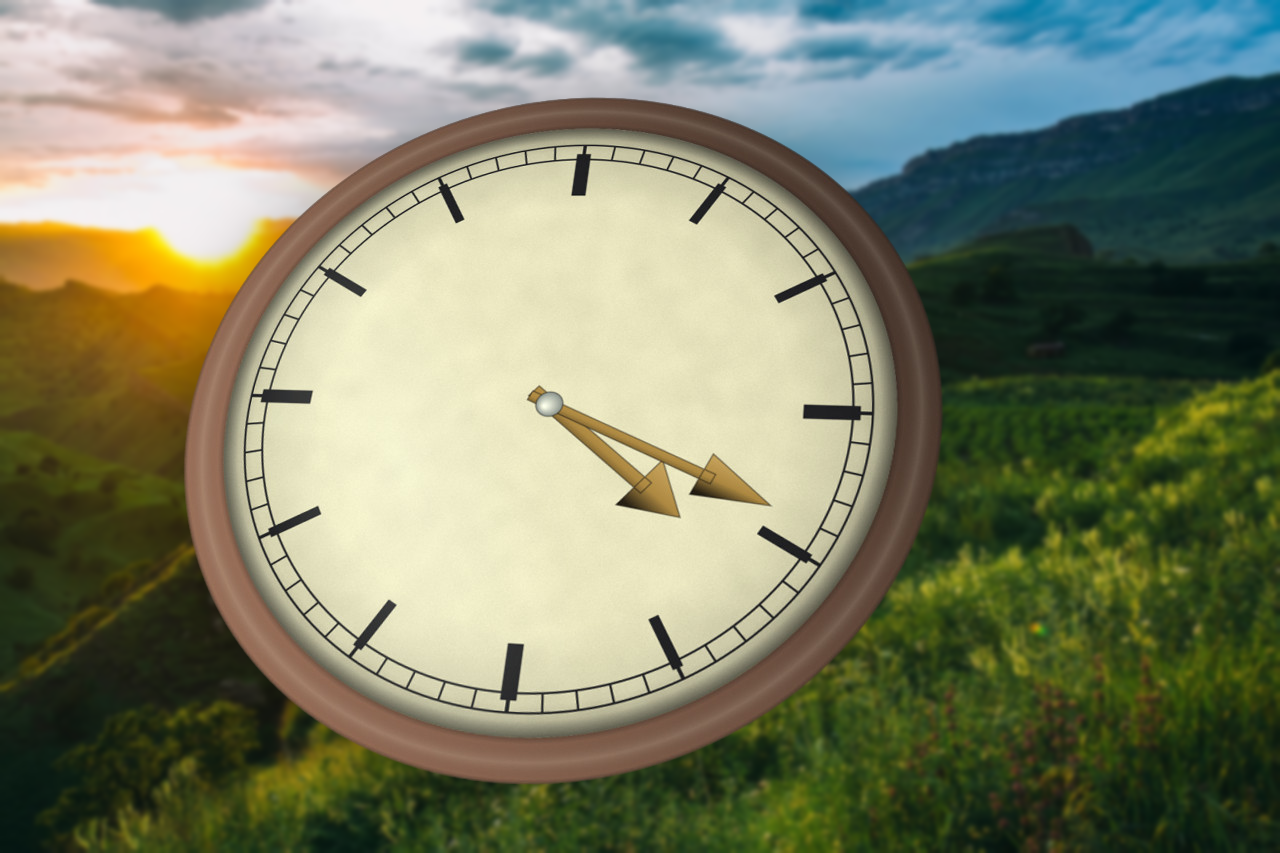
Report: 4:19
